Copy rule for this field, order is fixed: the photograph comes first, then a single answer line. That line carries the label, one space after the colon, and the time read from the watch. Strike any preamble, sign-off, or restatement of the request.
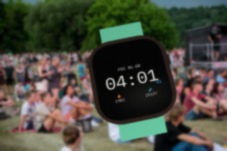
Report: 4:01
